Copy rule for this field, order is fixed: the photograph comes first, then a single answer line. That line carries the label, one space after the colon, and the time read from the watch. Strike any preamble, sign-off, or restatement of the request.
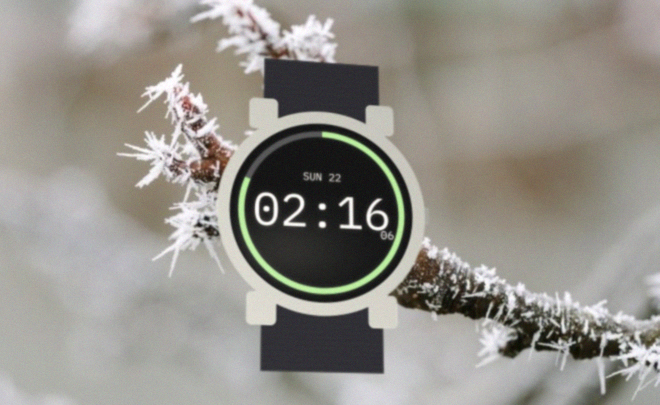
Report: 2:16:06
